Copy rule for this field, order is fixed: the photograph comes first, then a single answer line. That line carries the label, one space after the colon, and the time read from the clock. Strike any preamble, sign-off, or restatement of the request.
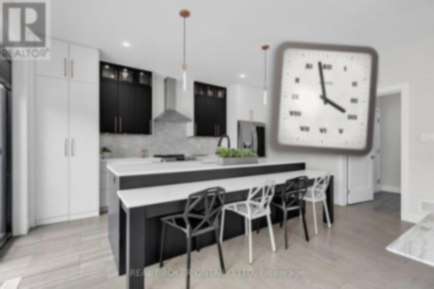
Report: 3:58
